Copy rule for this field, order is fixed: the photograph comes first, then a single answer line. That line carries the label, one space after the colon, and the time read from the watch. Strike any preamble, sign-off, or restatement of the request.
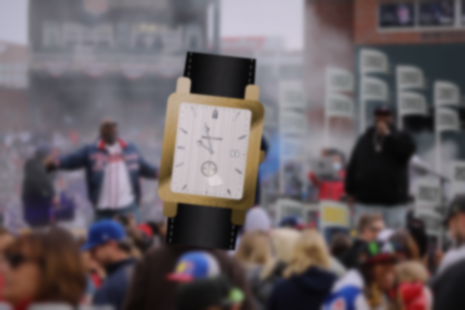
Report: 9:57
